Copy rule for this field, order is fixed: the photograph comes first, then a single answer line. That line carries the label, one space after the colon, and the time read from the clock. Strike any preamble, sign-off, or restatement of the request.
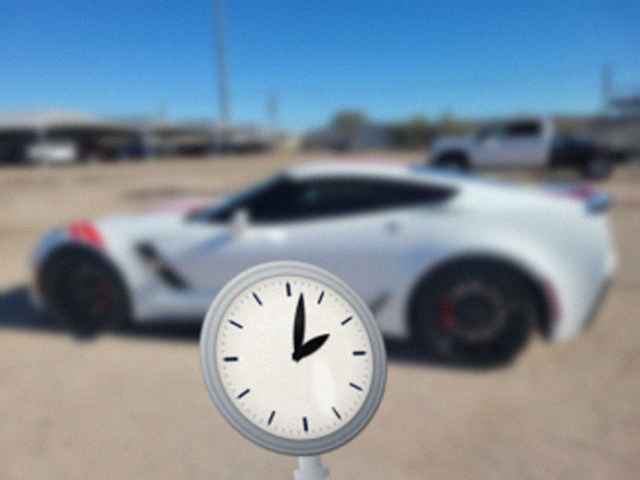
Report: 2:02
